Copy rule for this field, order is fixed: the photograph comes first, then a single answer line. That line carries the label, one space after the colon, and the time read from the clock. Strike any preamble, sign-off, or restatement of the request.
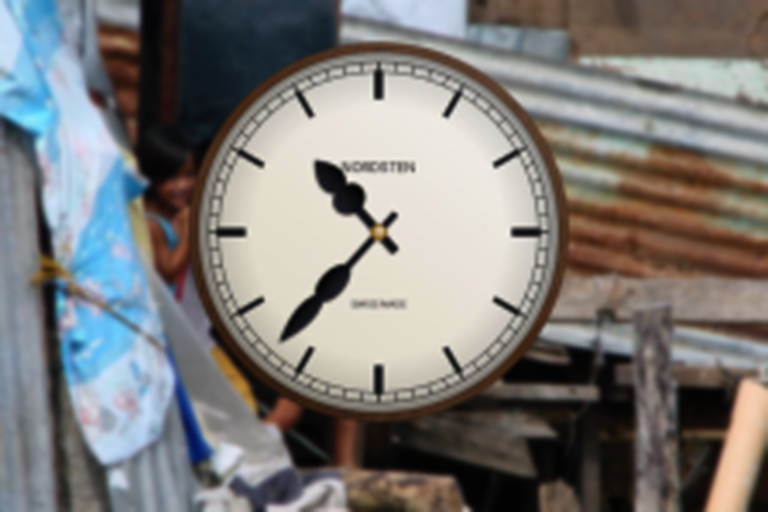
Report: 10:37
